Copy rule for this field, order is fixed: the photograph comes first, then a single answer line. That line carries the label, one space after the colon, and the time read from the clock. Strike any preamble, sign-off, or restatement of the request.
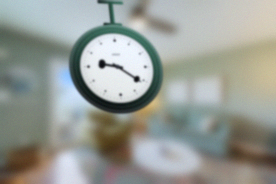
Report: 9:21
